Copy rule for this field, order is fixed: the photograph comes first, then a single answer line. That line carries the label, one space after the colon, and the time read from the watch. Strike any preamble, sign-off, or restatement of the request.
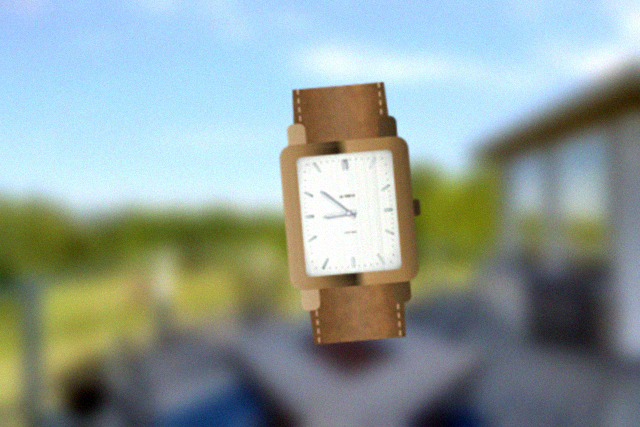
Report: 8:52
